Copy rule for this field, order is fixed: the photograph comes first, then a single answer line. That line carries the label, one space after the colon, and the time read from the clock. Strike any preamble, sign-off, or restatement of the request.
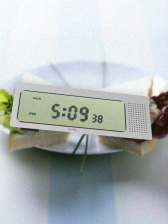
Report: 5:09:38
